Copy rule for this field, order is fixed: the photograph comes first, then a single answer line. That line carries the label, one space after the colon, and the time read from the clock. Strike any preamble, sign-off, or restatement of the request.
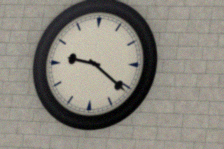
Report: 9:21
